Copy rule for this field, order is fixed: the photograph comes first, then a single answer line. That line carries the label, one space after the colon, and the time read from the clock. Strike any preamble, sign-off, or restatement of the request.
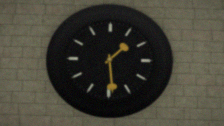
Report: 1:29
